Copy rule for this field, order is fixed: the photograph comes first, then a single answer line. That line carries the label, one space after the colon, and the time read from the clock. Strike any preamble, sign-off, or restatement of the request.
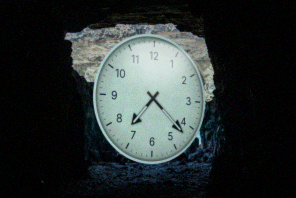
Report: 7:22
